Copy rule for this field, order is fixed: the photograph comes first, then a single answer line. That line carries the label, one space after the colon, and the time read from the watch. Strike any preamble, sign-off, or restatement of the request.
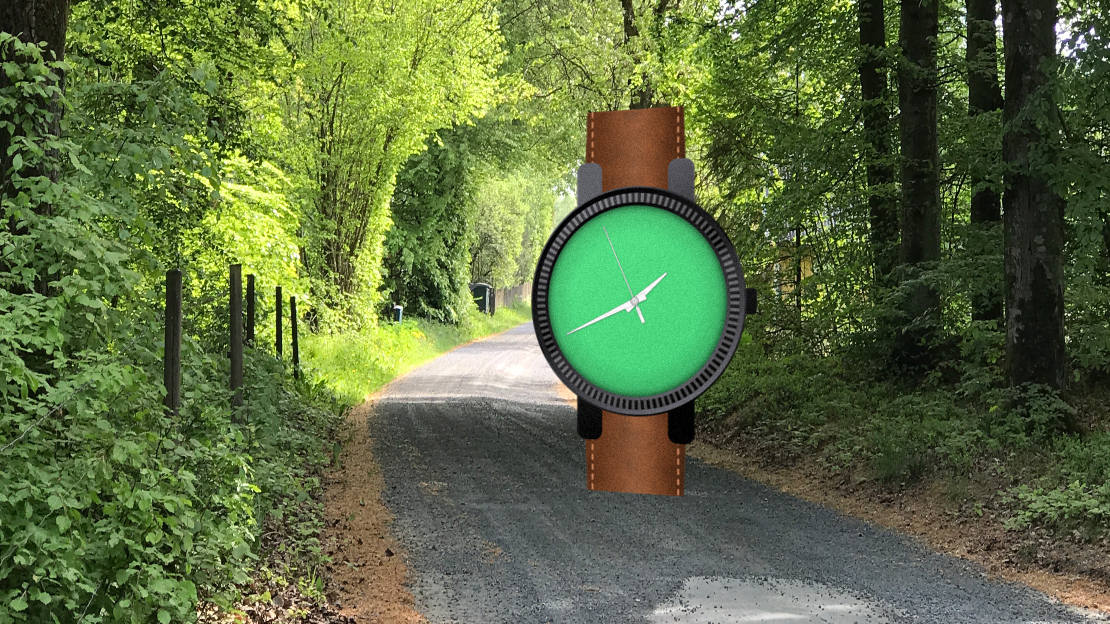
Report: 1:40:56
